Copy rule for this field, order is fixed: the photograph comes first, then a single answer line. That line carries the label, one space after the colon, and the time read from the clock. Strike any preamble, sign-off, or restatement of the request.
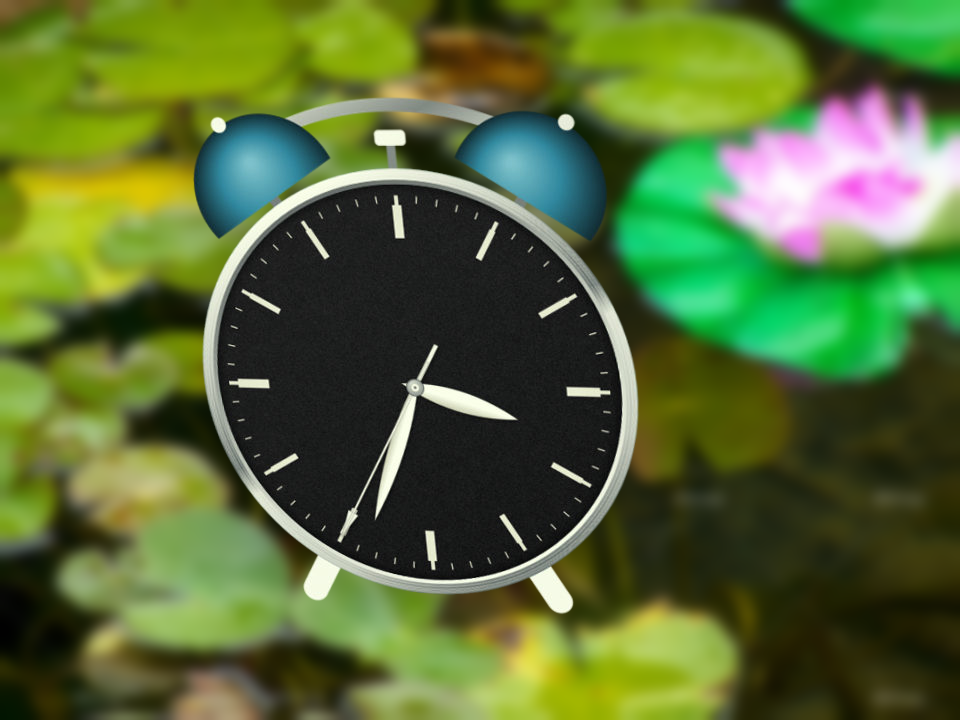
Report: 3:33:35
